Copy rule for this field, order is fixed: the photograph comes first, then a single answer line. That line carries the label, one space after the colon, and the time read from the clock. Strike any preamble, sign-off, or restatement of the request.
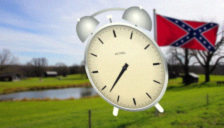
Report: 7:38
